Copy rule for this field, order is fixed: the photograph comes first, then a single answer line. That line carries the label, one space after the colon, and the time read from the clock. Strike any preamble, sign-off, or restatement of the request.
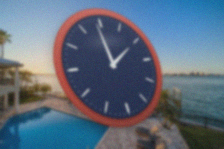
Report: 1:59
